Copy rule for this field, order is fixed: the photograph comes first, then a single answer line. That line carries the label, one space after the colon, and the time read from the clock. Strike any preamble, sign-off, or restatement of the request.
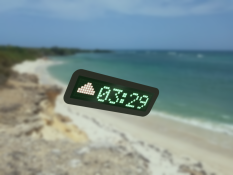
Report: 3:29
